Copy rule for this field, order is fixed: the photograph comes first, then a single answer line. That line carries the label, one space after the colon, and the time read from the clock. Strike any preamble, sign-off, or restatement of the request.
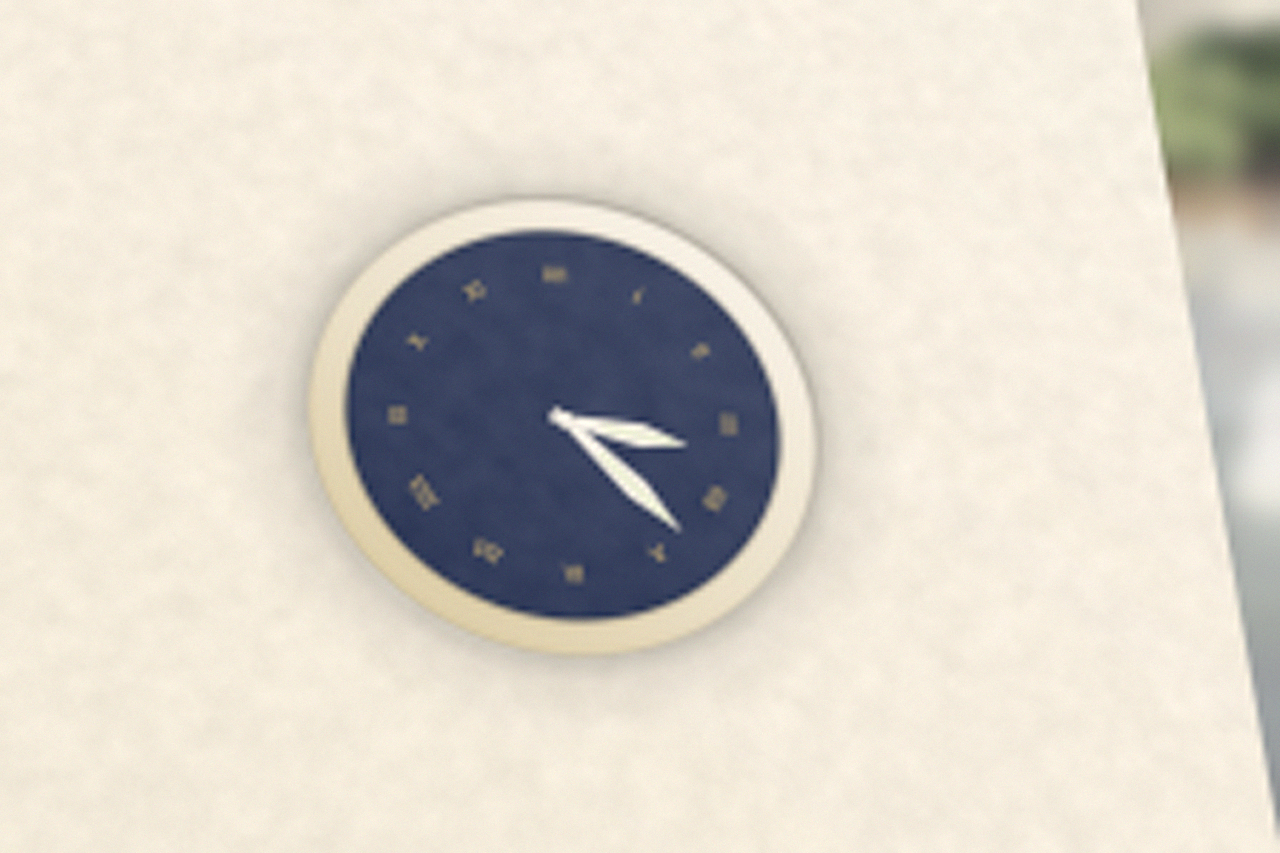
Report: 3:23
